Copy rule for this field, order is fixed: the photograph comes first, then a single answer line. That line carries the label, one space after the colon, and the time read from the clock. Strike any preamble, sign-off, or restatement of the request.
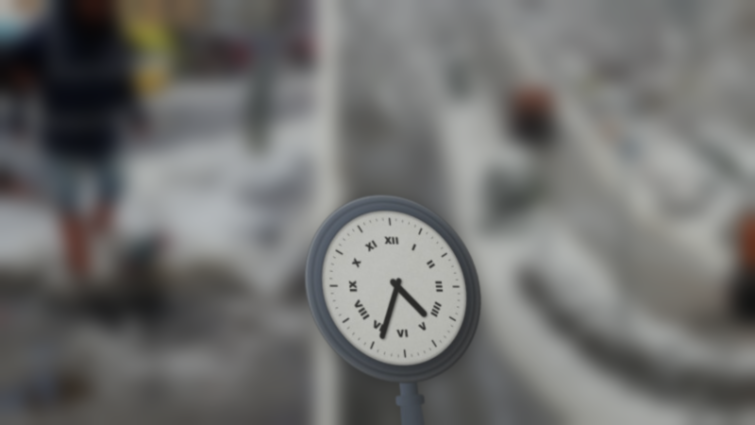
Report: 4:34
